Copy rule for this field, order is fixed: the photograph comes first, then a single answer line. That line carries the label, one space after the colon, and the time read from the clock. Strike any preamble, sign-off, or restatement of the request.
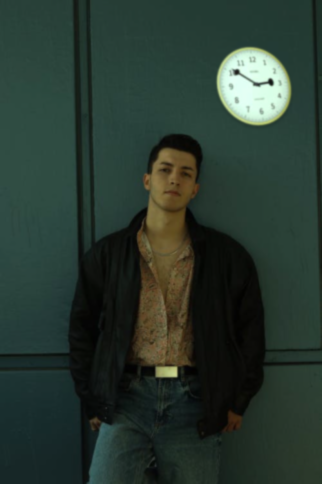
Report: 2:51
